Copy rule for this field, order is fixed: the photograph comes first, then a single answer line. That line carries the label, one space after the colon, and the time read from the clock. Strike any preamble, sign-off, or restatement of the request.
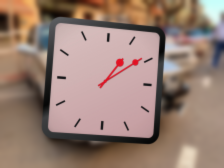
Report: 1:09
